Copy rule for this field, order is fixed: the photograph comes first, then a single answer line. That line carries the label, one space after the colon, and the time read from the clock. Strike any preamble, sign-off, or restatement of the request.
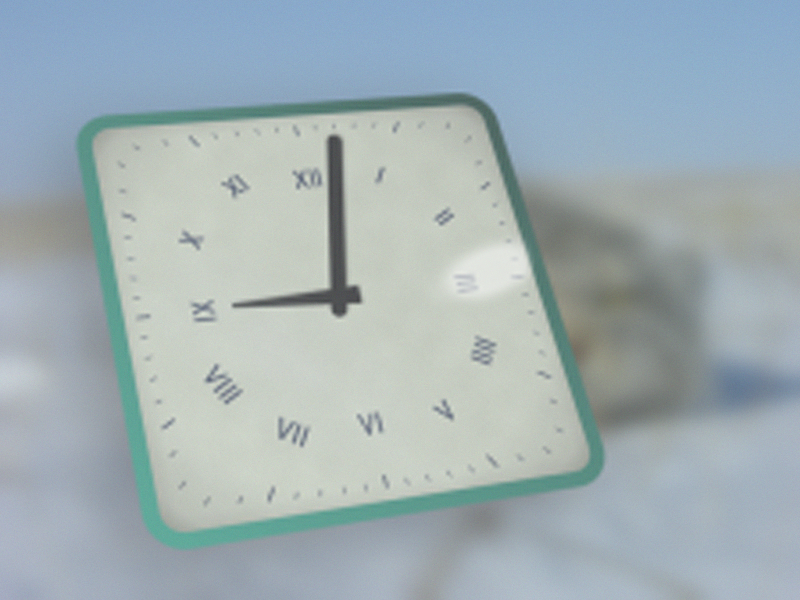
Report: 9:02
